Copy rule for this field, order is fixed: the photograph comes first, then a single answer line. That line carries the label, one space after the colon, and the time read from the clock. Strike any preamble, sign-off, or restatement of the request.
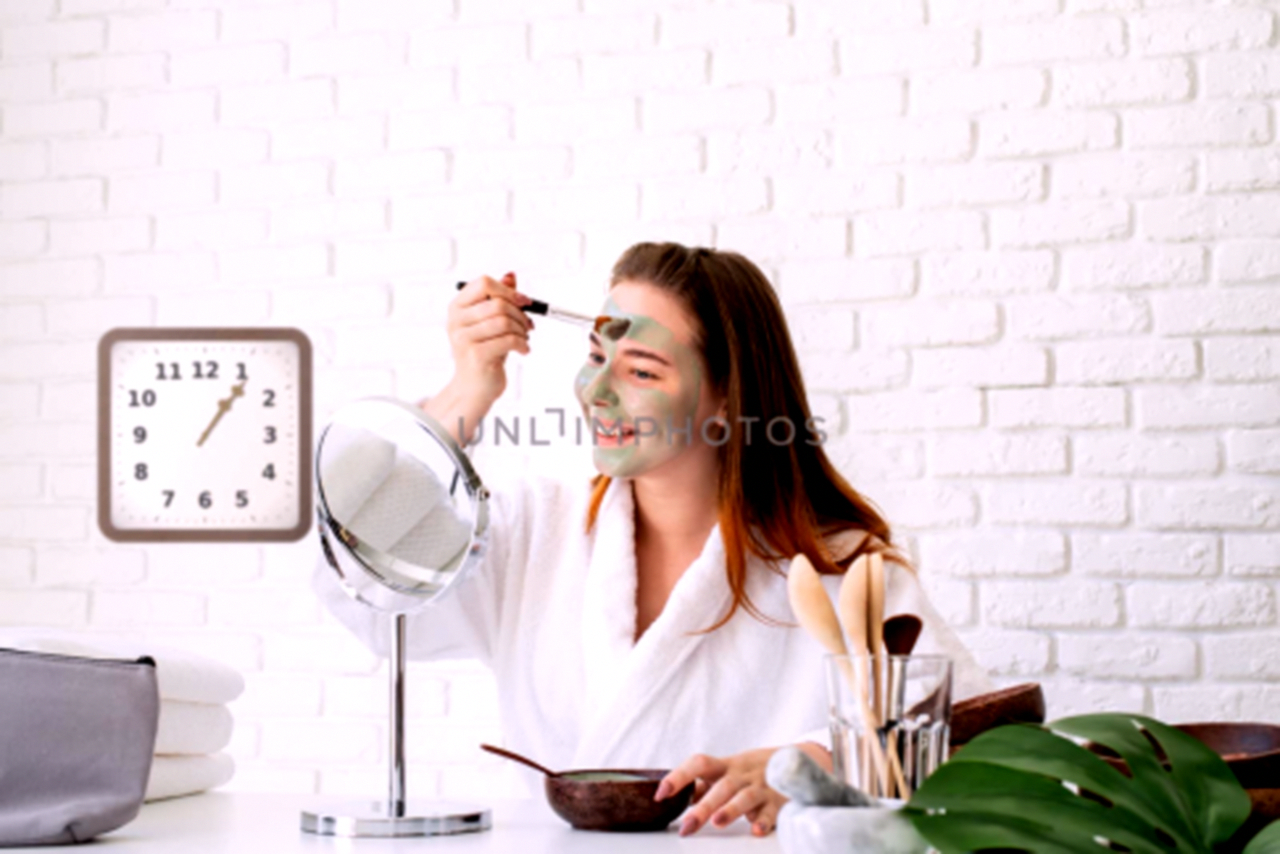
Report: 1:06
